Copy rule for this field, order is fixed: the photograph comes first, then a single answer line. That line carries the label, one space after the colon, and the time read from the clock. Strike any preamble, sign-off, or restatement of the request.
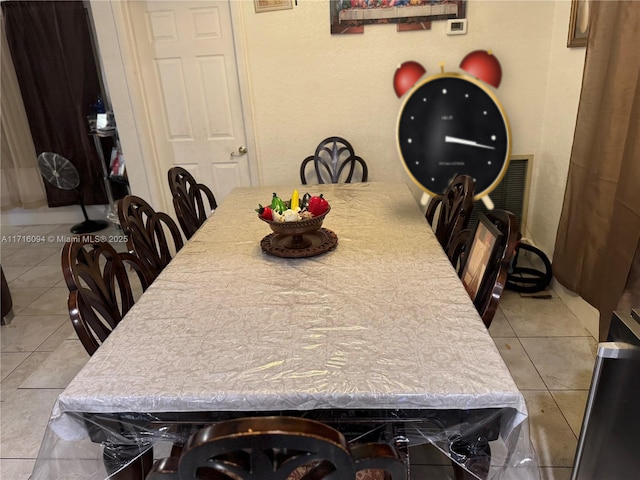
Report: 3:17
